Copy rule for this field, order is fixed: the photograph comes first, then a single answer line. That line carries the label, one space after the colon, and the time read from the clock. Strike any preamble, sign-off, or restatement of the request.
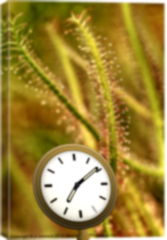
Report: 7:09
